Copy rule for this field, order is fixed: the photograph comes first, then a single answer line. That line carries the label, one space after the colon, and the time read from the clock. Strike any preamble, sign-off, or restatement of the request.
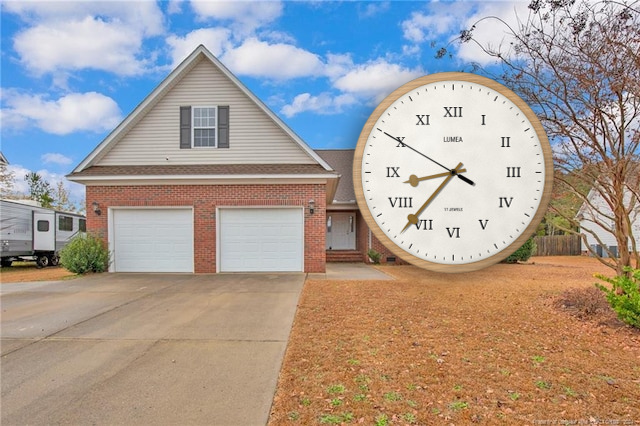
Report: 8:36:50
